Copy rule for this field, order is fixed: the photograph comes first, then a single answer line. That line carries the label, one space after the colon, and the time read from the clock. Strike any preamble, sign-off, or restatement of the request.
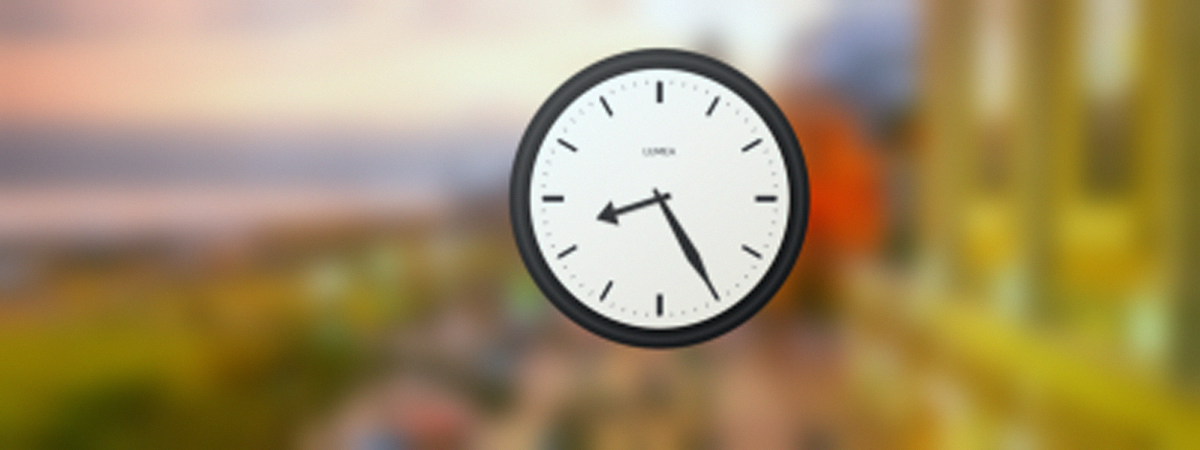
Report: 8:25
